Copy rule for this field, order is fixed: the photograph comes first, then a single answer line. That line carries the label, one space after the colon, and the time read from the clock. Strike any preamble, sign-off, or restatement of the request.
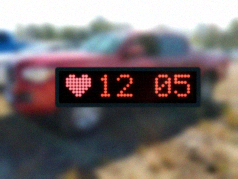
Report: 12:05
